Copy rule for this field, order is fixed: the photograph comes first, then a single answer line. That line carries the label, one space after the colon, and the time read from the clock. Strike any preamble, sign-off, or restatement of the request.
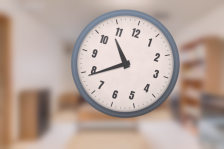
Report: 10:39
